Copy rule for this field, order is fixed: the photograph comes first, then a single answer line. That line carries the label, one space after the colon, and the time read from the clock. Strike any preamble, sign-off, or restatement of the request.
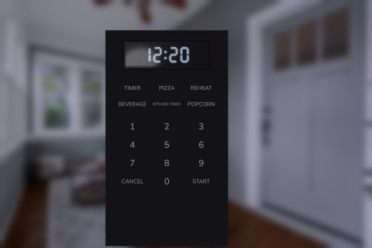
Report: 12:20
